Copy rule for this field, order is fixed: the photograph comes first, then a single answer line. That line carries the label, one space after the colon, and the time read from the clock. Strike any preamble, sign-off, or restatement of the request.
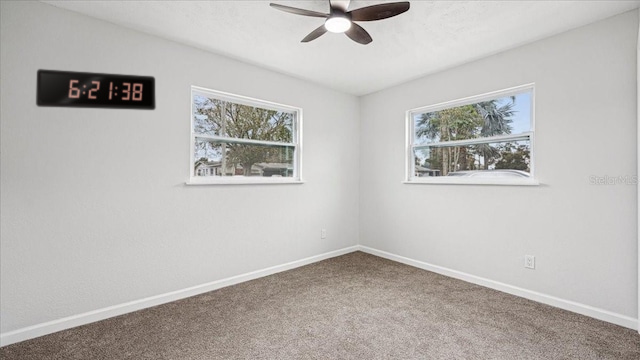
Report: 6:21:38
